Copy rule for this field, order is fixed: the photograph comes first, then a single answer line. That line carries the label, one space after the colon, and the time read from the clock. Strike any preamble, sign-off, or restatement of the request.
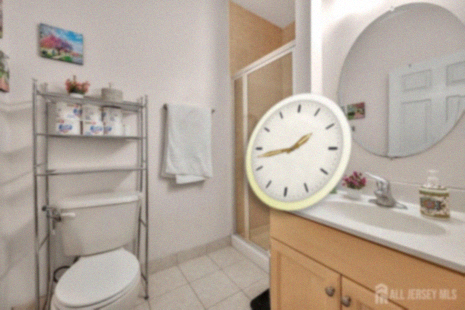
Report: 1:43
